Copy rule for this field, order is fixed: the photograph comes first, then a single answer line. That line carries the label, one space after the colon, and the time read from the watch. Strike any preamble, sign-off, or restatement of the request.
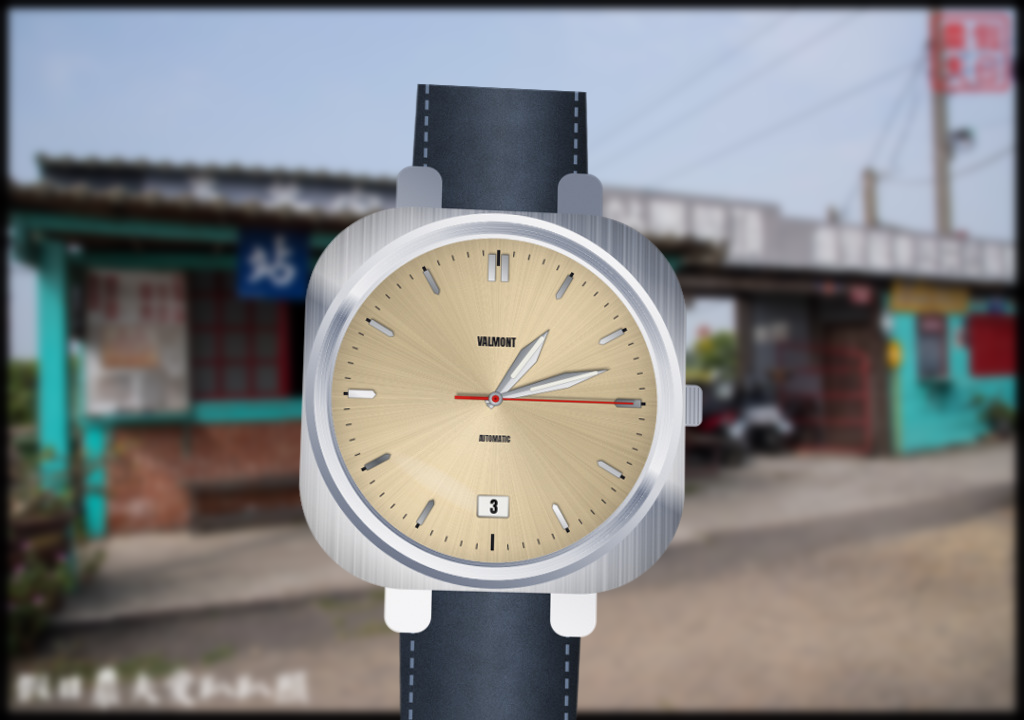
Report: 1:12:15
